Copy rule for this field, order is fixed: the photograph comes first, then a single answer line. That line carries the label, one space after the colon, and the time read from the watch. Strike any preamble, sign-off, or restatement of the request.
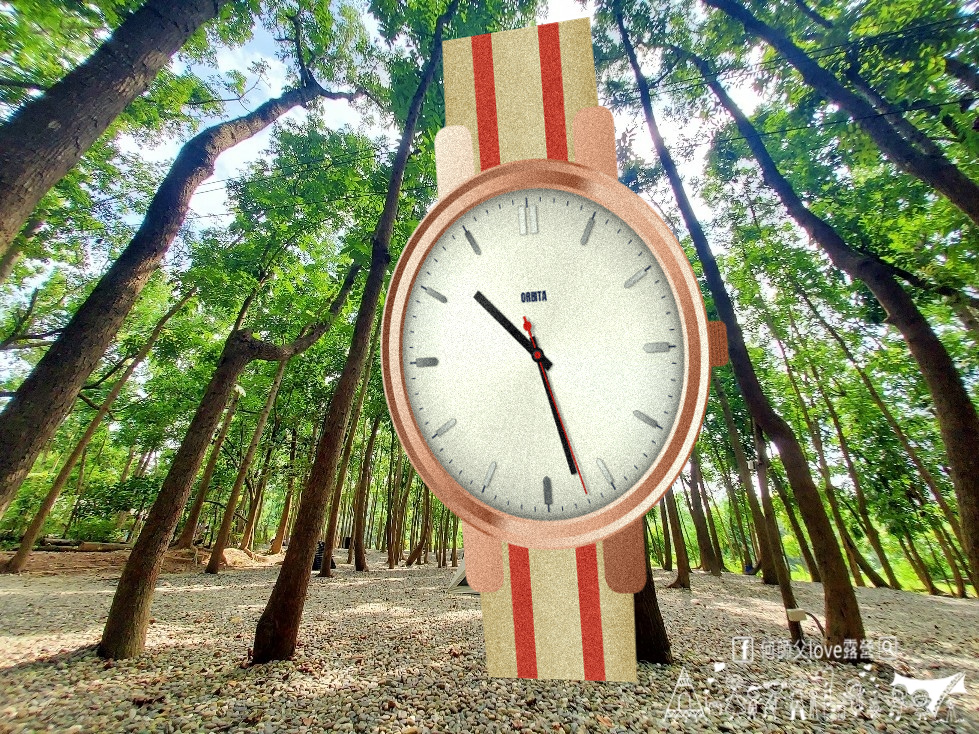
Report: 10:27:27
